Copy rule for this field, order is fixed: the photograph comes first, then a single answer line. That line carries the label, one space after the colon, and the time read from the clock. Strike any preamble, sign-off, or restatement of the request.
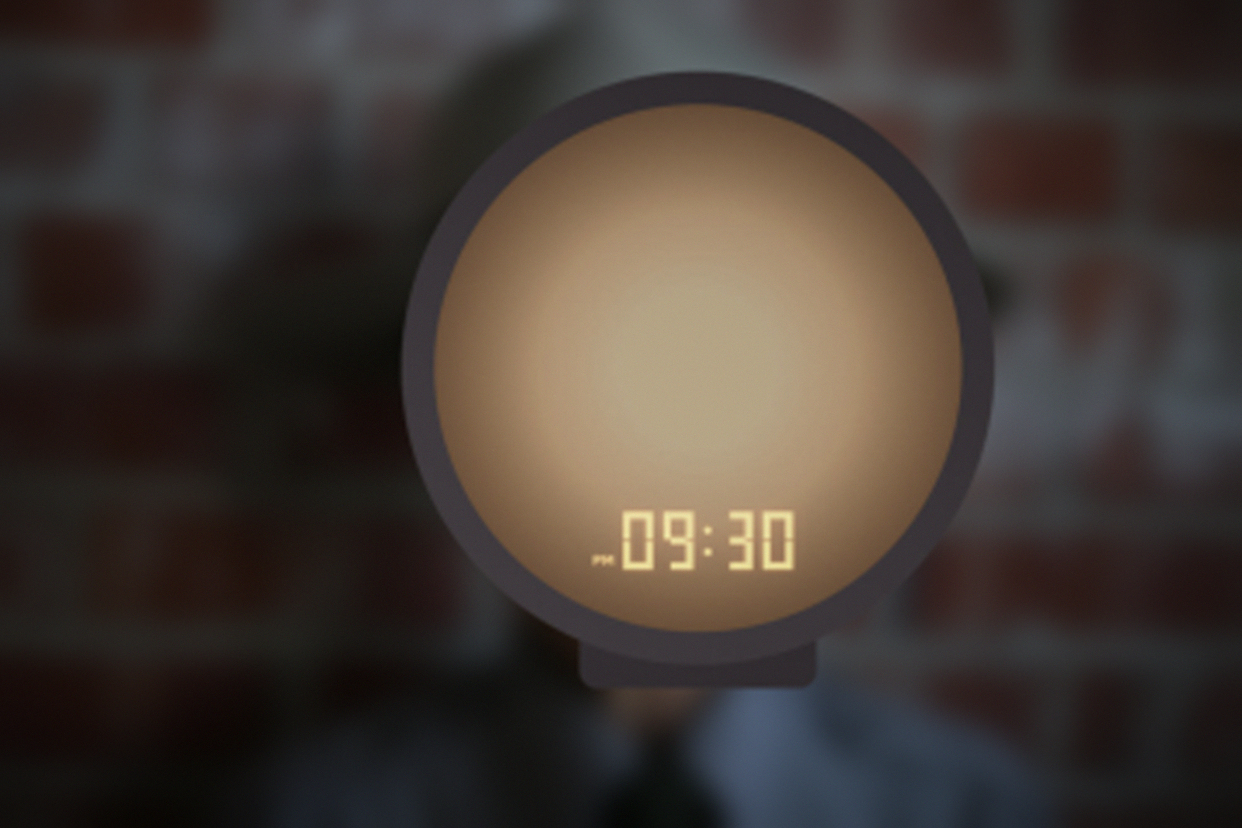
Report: 9:30
